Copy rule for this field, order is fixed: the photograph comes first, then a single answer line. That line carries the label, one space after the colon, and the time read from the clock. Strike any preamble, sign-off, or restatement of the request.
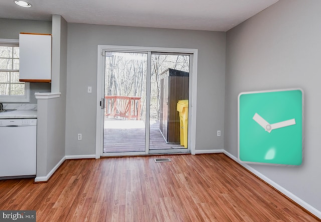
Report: 10:13
